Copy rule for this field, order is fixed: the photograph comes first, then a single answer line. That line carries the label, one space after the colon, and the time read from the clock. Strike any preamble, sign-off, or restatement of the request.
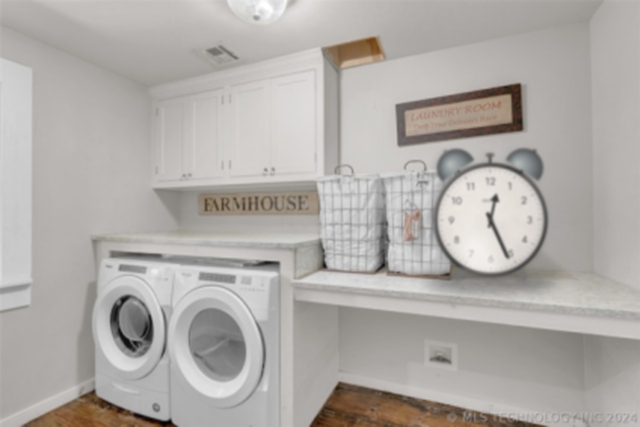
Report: 12:26
